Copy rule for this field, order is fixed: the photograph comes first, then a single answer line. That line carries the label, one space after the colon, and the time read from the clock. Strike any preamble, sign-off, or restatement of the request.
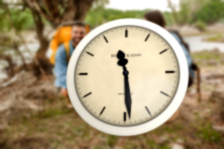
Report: 11:29
